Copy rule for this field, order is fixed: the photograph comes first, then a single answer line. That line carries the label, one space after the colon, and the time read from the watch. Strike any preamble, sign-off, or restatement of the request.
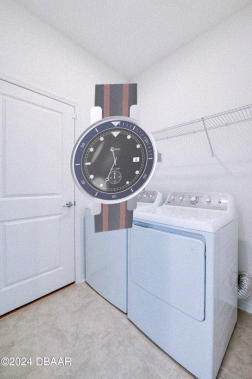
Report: 11:34
